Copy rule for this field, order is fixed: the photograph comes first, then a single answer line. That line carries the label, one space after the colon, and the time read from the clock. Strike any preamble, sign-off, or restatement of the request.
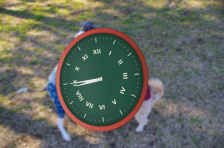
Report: 8:45
